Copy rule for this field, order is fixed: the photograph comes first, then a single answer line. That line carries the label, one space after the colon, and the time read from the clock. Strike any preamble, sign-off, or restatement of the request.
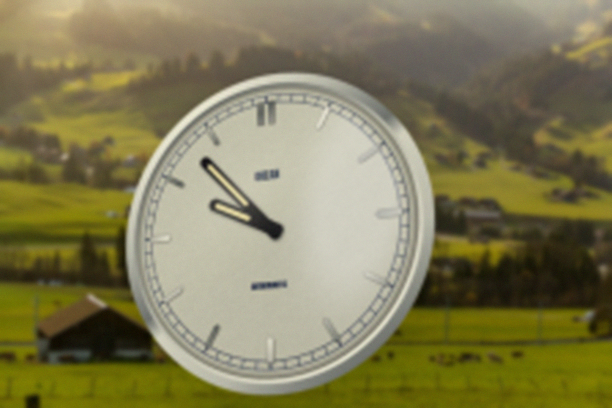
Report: 9:53
